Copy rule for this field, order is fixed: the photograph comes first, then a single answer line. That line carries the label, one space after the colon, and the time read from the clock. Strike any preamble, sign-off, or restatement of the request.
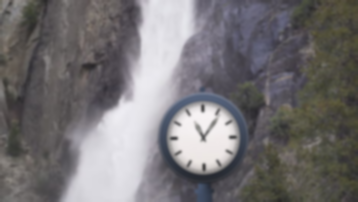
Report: 11:06
